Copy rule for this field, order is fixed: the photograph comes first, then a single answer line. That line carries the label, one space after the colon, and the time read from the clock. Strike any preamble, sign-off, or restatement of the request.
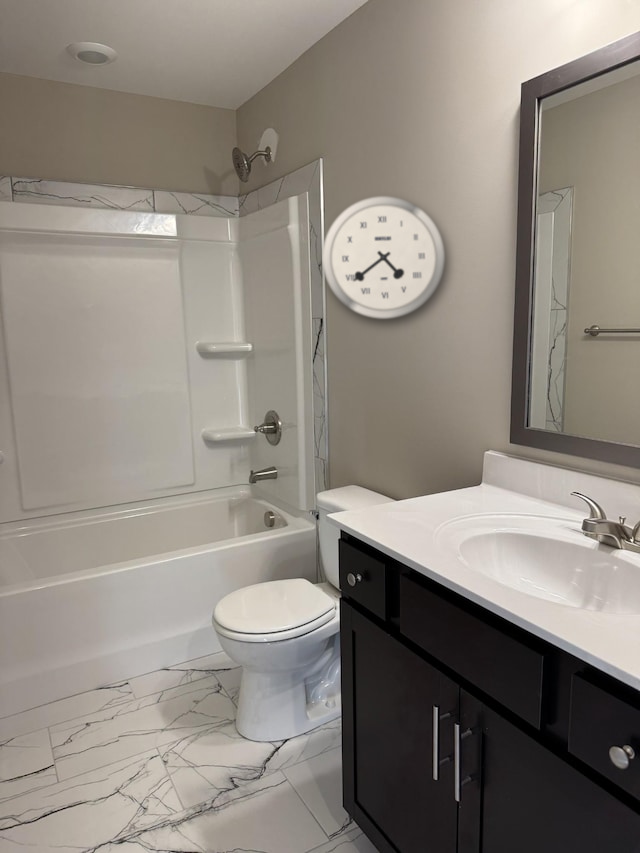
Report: 4:39
